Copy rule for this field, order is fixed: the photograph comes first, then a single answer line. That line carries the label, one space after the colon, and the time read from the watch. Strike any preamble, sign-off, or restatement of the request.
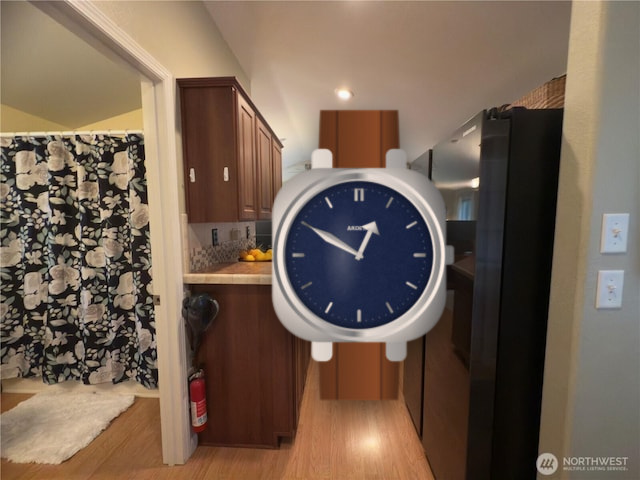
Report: 12:50
